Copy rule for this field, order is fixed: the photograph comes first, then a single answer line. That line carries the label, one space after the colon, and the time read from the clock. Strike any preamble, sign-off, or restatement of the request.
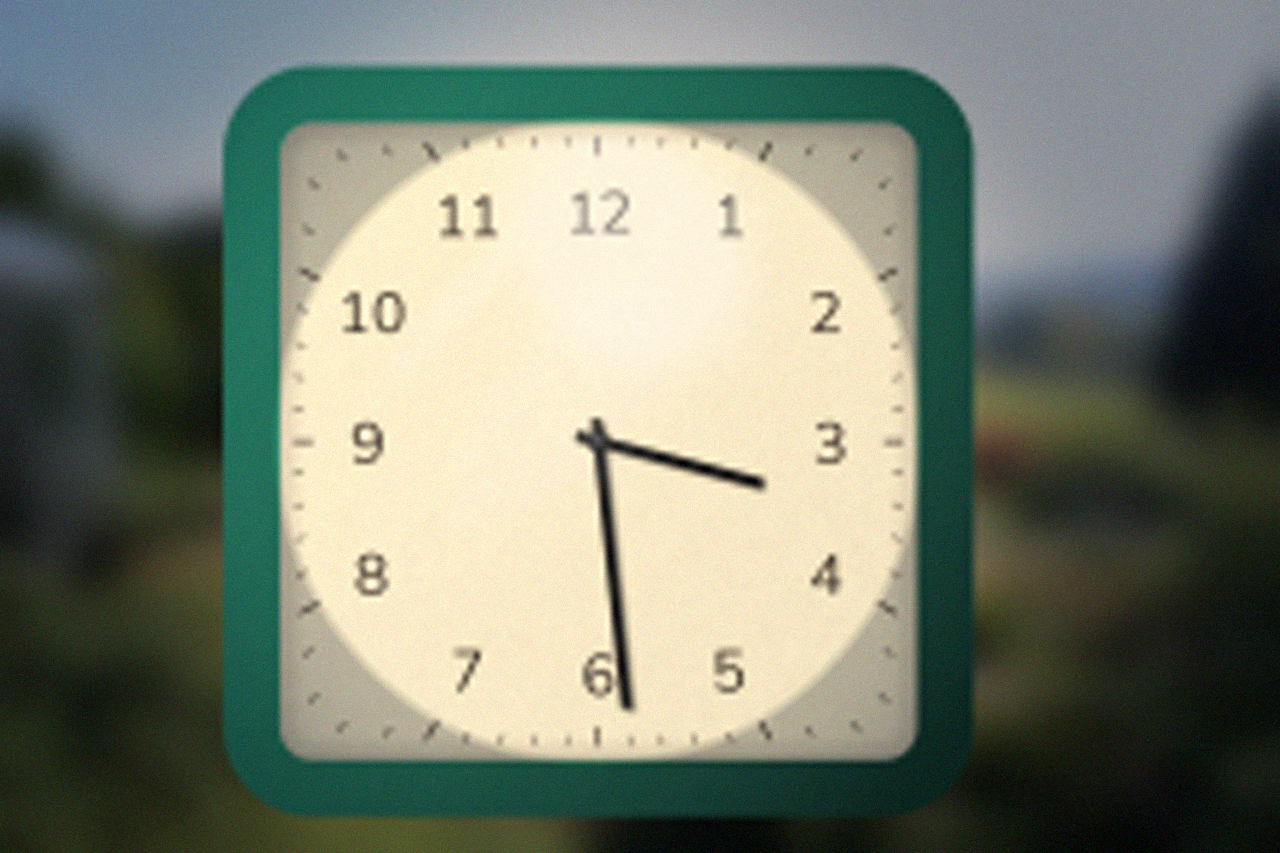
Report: 3:29
